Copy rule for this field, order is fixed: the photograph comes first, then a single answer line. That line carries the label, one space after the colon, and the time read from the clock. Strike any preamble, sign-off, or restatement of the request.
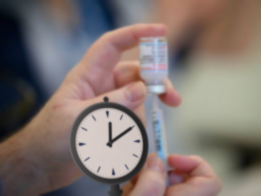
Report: 12:10
